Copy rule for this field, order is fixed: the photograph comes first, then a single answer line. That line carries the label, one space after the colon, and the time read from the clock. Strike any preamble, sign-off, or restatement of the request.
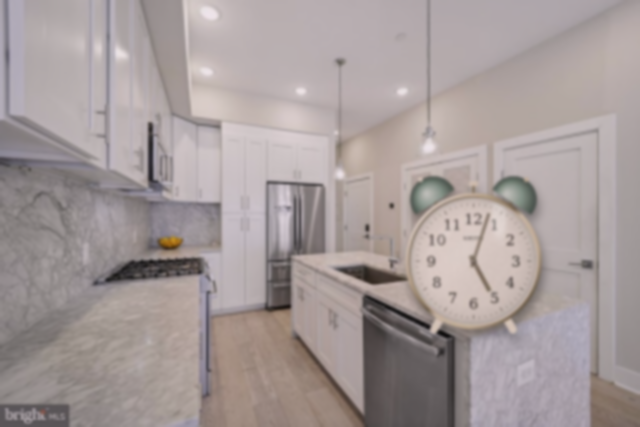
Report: 5:03
